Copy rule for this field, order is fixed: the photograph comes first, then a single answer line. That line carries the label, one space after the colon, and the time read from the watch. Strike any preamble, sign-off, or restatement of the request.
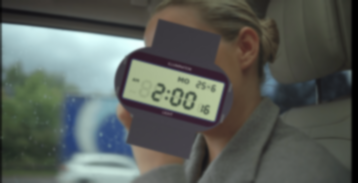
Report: 2:00
